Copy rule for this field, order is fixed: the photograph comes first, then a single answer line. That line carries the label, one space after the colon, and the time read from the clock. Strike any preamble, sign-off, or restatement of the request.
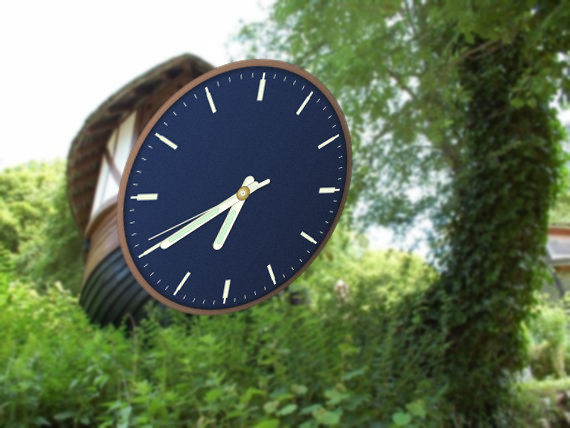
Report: 6:39:41
